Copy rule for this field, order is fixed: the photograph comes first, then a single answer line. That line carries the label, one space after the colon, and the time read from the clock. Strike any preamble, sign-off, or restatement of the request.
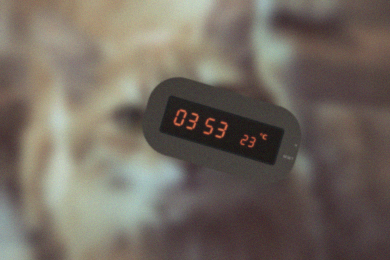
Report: 3:53
